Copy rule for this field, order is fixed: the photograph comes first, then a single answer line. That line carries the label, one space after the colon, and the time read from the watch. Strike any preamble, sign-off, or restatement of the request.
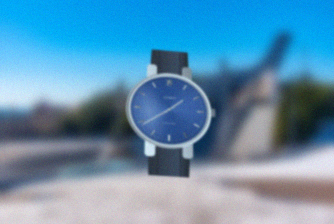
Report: 1:39
